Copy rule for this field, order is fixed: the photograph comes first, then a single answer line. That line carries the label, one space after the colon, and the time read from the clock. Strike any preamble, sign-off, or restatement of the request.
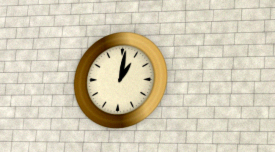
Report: 1:01
